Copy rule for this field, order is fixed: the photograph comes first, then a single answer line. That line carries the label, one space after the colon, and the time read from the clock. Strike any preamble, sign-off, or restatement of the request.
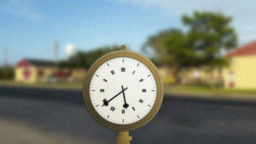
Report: 5:39
